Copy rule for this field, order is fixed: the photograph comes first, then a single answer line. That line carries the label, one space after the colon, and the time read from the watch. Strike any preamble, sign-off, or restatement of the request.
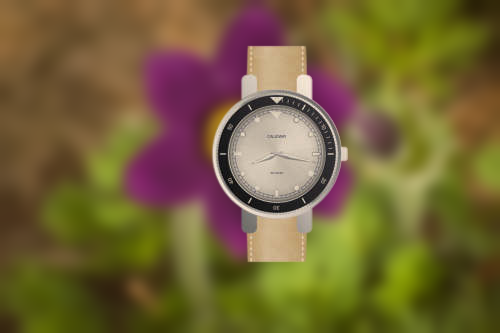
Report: 8:17
